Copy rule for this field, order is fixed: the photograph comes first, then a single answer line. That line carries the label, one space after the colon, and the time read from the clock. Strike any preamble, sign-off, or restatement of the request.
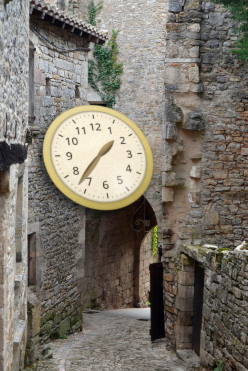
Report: 1:37
